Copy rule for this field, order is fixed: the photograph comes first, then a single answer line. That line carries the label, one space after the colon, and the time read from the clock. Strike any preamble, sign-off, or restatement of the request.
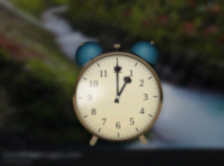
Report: 1:00
